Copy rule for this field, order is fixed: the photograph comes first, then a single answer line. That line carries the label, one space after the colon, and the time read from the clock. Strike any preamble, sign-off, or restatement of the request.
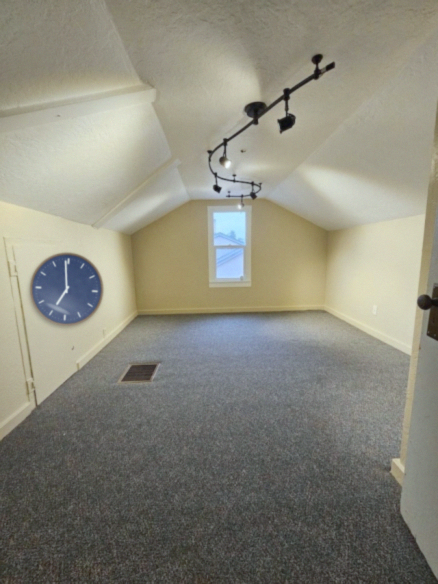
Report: 6:59
